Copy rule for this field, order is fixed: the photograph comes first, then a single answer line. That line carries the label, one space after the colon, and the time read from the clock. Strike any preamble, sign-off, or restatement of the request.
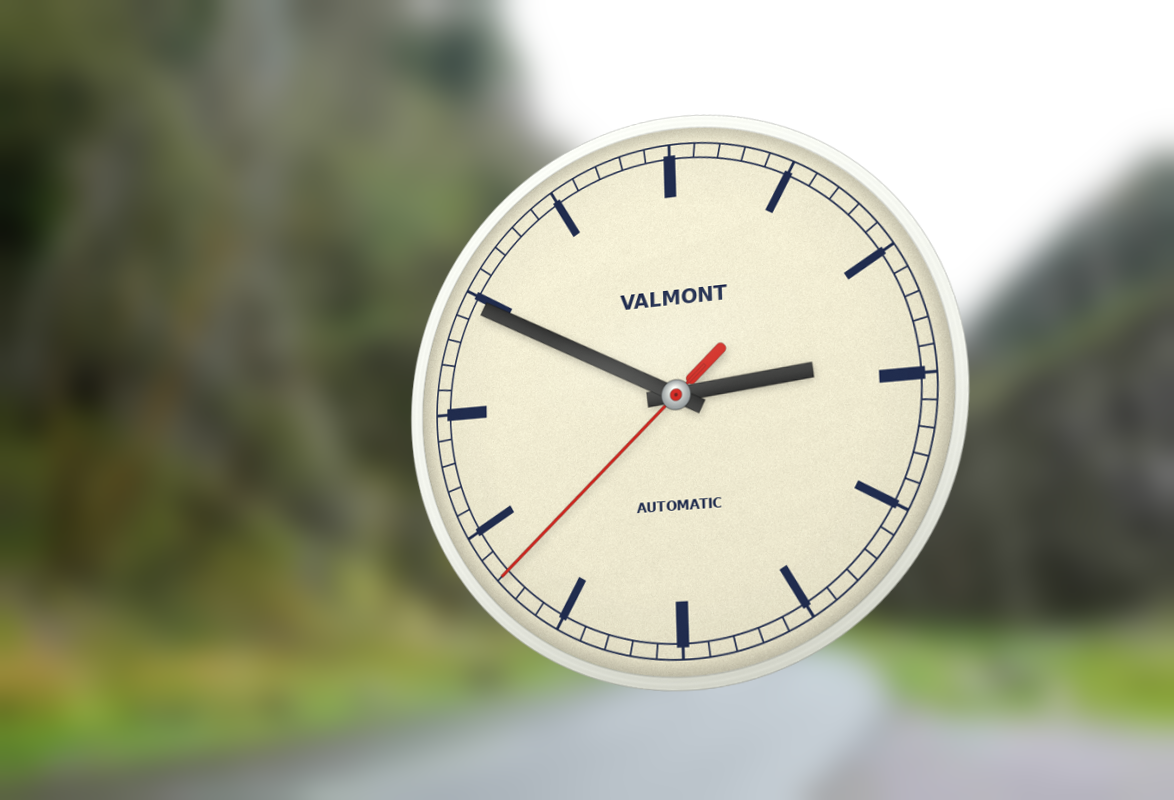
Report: 2:49:38
